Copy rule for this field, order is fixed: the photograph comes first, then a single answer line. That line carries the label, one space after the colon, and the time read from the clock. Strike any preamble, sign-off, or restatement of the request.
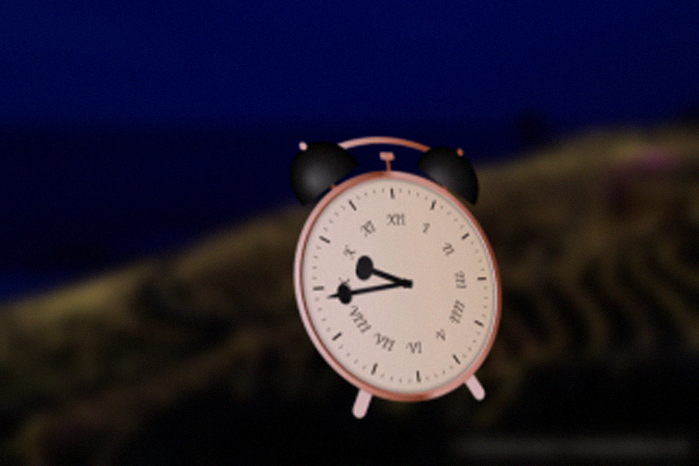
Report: 9:44
